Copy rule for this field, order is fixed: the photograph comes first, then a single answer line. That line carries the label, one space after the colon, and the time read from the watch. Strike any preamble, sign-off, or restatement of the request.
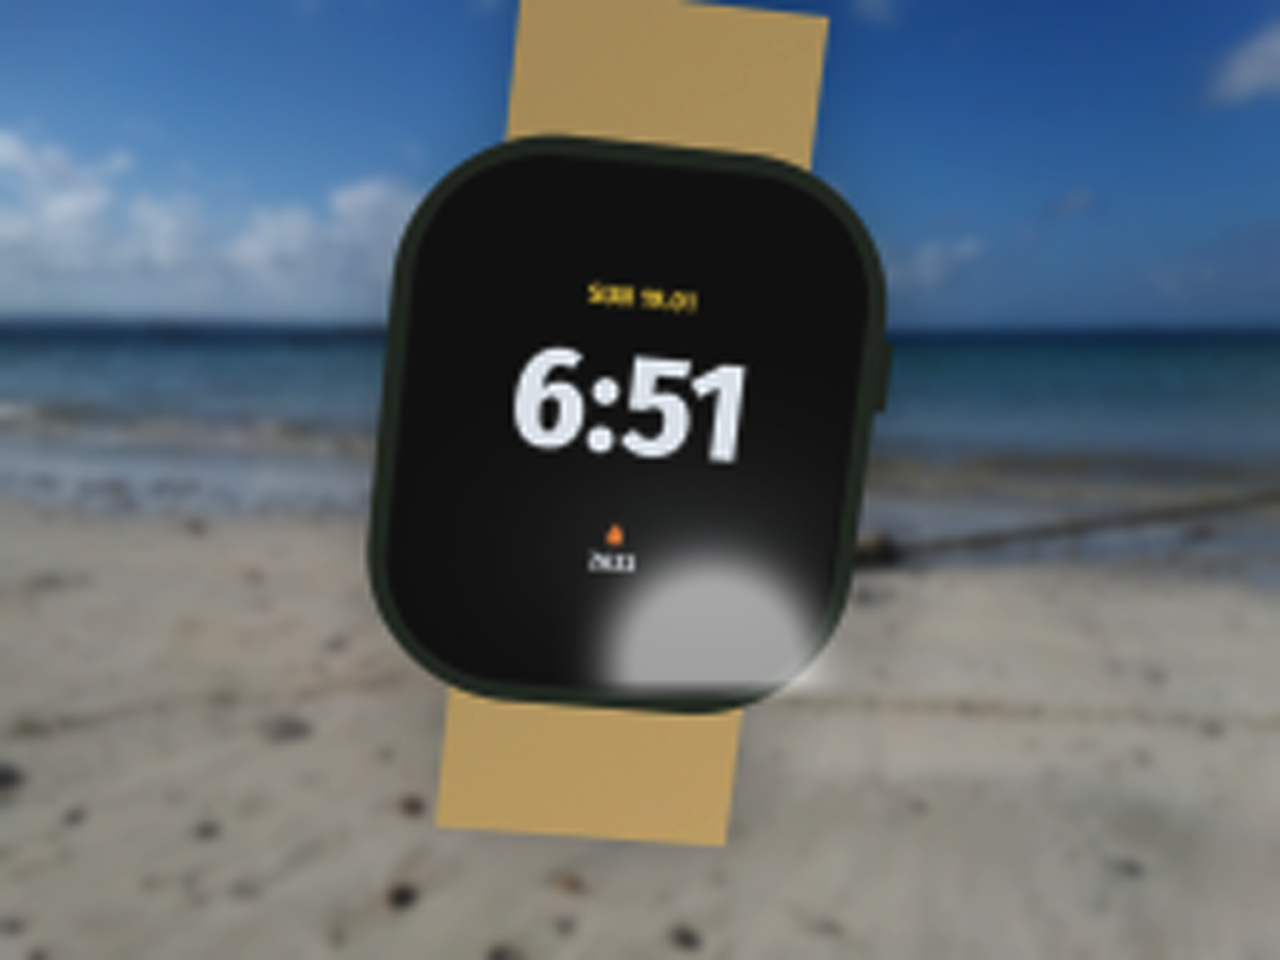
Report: 6:51
